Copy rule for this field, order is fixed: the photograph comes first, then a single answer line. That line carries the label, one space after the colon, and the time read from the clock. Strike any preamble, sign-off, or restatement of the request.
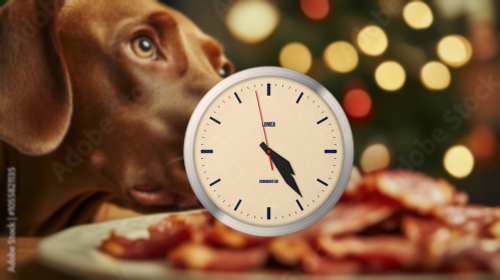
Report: 4:23:58
